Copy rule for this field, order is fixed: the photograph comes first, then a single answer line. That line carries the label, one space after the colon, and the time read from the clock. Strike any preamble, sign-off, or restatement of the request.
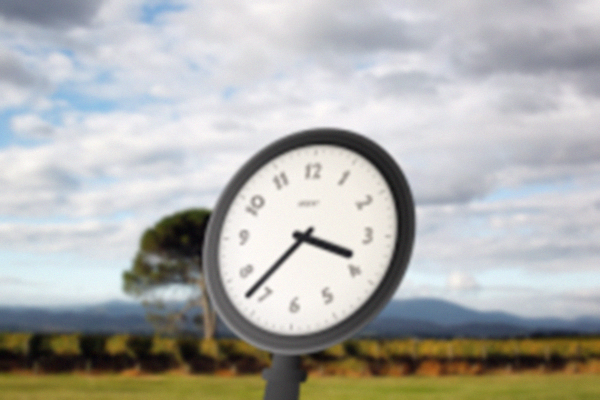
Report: 3:37
